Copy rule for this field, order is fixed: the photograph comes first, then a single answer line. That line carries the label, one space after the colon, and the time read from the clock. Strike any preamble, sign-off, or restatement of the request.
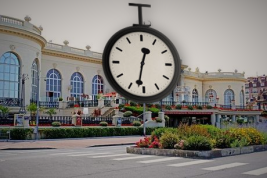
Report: 12:32
